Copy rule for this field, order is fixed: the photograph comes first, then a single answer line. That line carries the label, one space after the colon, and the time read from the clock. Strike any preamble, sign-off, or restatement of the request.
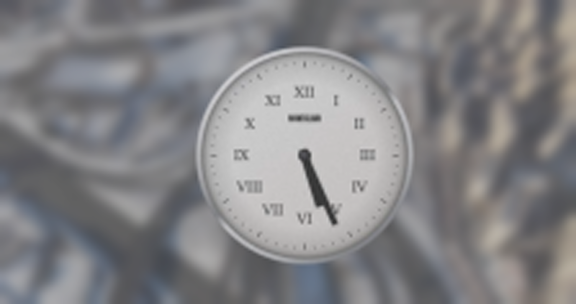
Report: 5:26
